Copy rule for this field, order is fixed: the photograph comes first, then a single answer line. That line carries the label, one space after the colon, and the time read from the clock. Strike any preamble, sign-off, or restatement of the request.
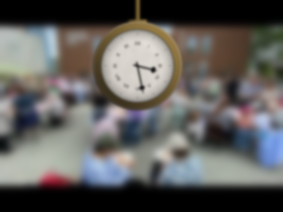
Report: 3:28
